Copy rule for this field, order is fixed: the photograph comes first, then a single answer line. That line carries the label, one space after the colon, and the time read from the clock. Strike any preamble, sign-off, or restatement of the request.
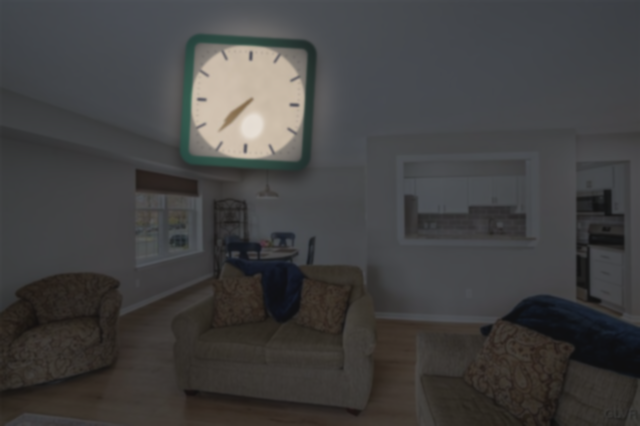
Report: 7:37
